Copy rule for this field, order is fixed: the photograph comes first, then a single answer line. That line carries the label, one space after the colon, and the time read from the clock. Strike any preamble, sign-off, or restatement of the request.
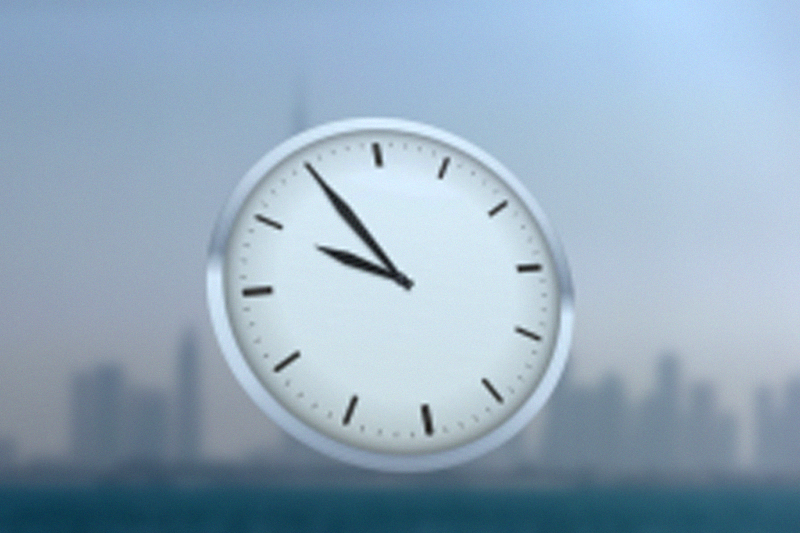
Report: 9:55
